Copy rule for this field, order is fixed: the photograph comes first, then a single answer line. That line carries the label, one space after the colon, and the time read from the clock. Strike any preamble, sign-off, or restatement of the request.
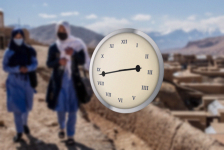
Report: 2:43
